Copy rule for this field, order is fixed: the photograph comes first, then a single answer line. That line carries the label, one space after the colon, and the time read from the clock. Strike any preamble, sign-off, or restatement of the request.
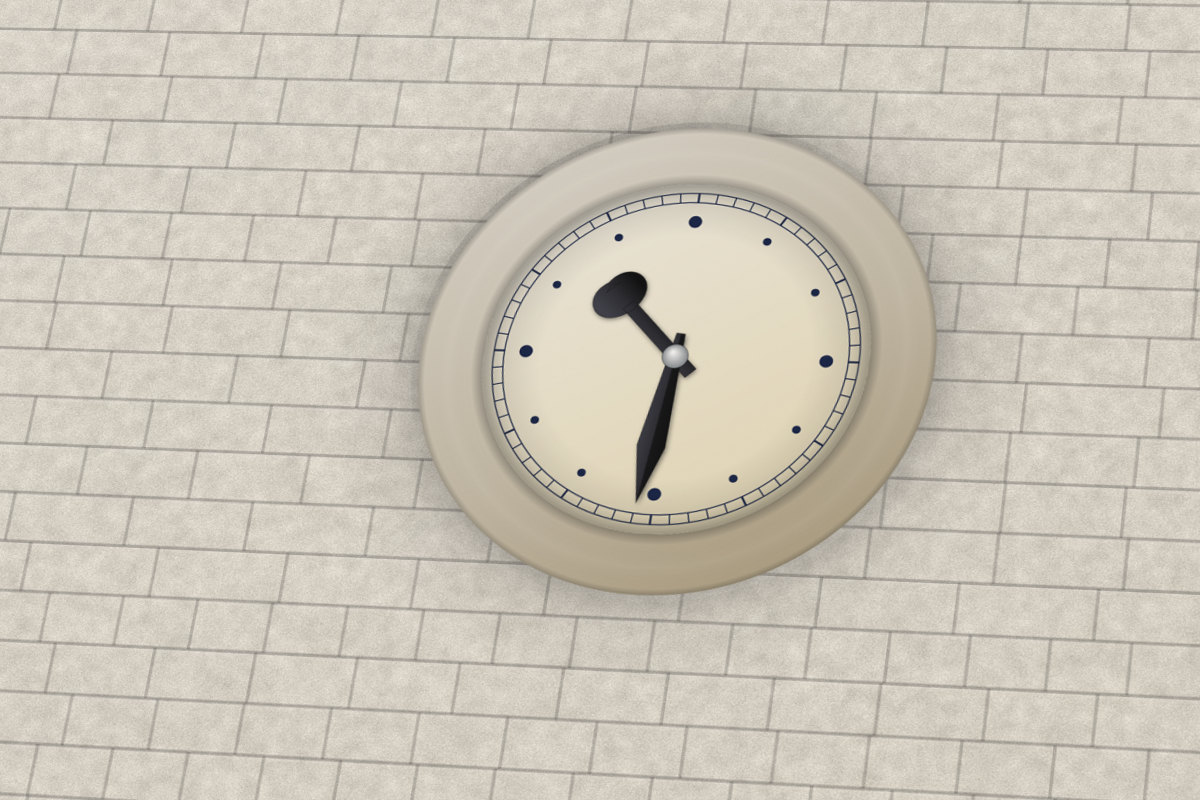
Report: 10:31
